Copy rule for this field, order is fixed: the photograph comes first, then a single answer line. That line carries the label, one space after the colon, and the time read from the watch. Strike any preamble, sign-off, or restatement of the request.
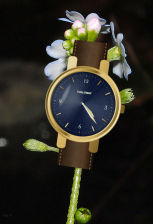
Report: 4:23
